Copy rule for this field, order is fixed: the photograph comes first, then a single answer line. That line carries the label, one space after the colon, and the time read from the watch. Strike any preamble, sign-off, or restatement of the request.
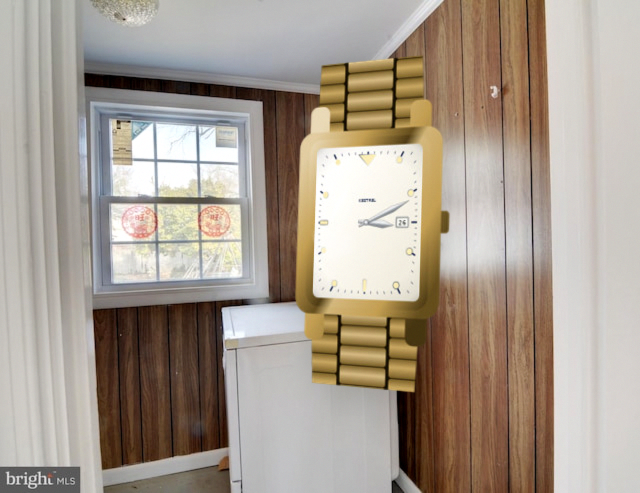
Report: 3:11
